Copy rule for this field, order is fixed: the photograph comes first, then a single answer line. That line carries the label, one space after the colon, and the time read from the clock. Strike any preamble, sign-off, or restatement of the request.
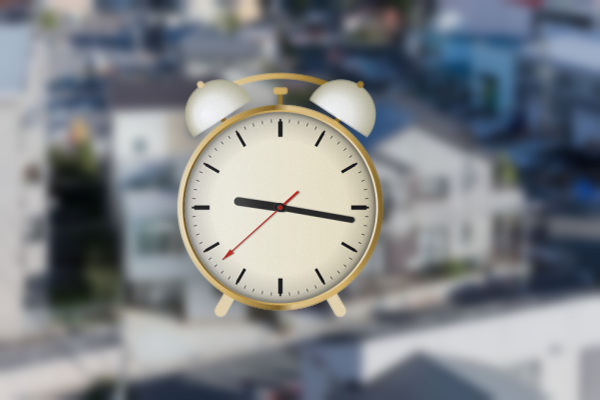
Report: 9:16:38
